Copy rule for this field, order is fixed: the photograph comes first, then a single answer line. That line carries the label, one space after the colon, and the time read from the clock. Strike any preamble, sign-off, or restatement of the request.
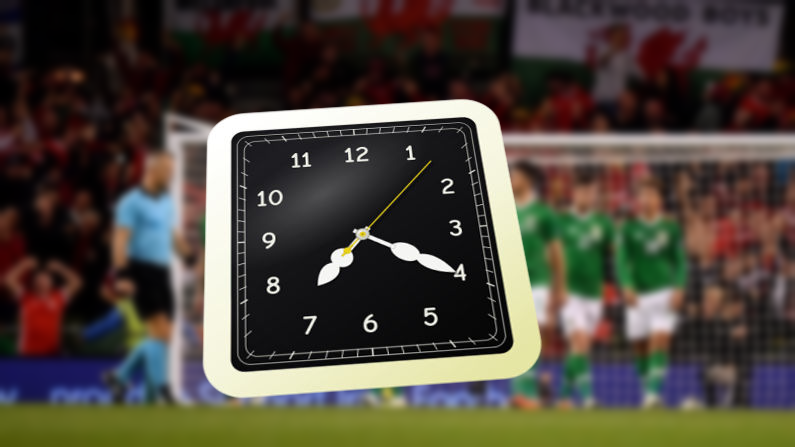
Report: 7:20:07
